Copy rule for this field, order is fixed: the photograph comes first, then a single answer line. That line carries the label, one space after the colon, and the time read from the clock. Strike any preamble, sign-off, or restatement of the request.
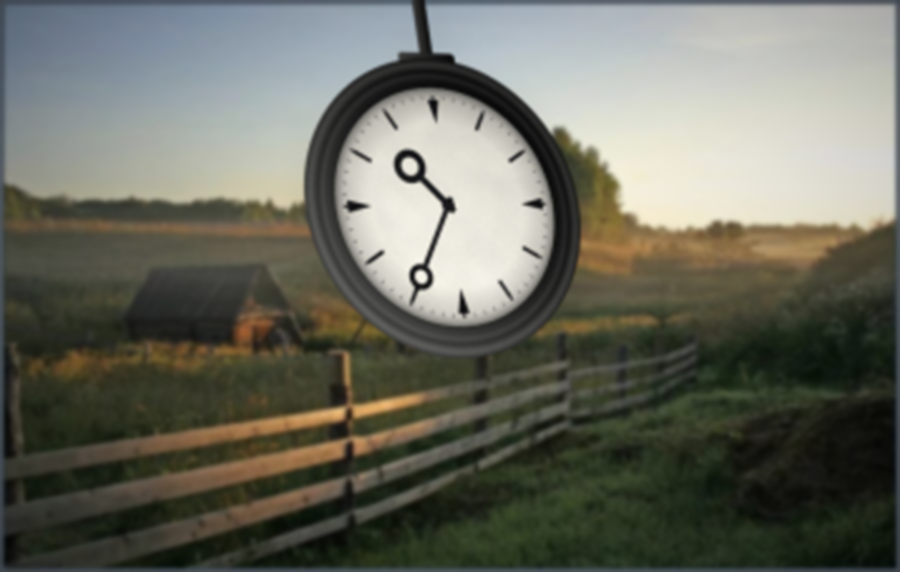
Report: 10:35
